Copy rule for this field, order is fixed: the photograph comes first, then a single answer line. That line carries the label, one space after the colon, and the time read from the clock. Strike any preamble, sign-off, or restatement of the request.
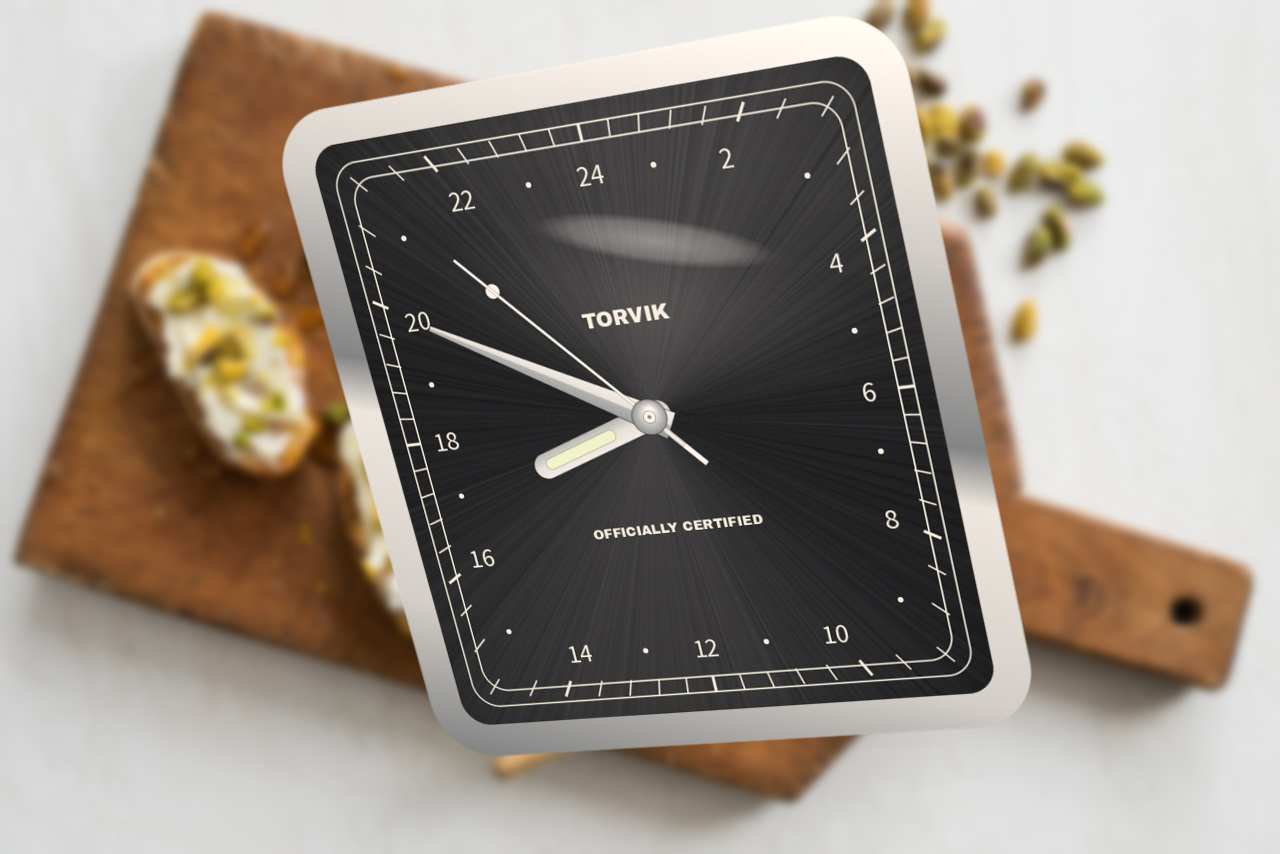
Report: 16:49:53
